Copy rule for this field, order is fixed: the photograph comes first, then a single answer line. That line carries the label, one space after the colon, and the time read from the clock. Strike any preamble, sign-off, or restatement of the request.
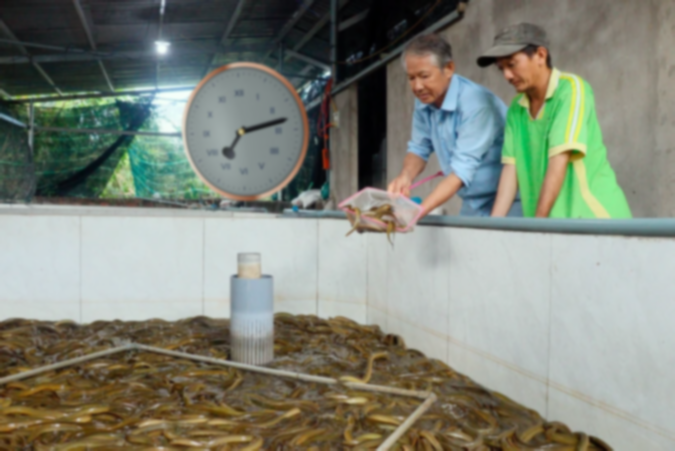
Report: 7:13
